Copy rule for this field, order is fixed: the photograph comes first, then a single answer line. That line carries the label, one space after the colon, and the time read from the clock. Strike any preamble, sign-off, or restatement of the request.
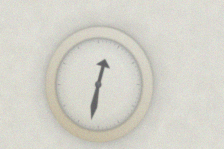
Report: 12:32
